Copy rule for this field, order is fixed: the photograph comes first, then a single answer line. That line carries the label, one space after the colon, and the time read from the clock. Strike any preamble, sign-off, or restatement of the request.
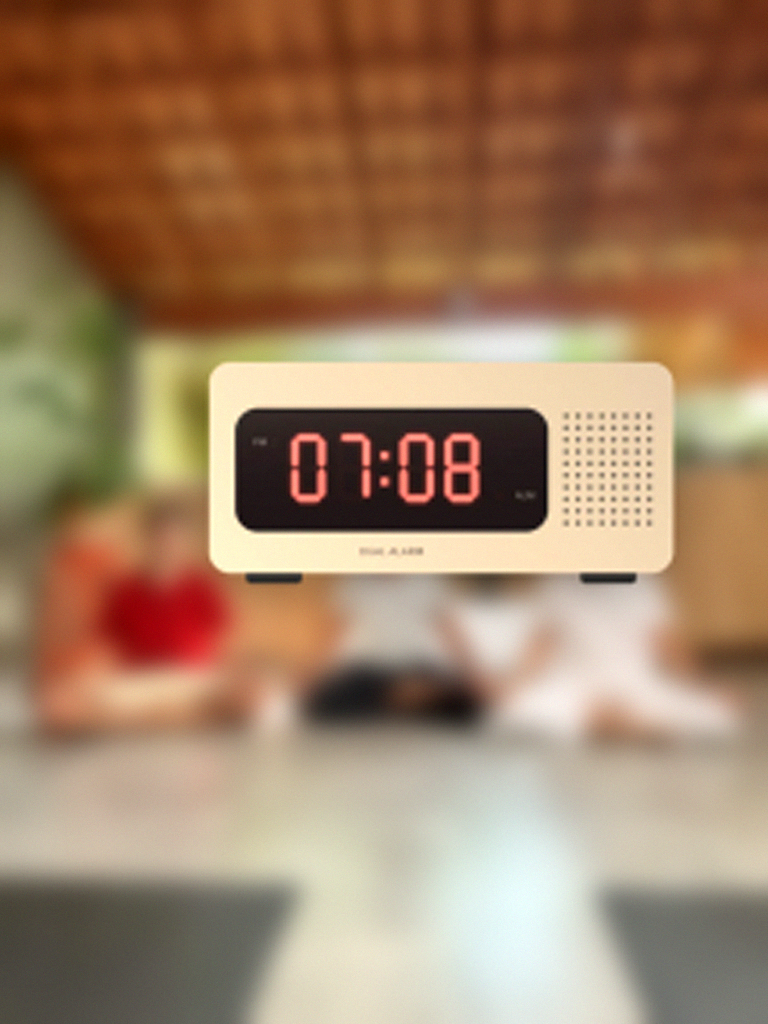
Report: 7:08
